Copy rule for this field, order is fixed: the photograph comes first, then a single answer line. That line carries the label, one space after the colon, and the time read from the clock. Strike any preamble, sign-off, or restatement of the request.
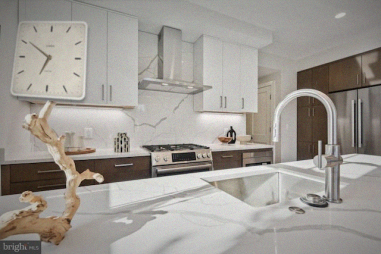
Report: 6:51
